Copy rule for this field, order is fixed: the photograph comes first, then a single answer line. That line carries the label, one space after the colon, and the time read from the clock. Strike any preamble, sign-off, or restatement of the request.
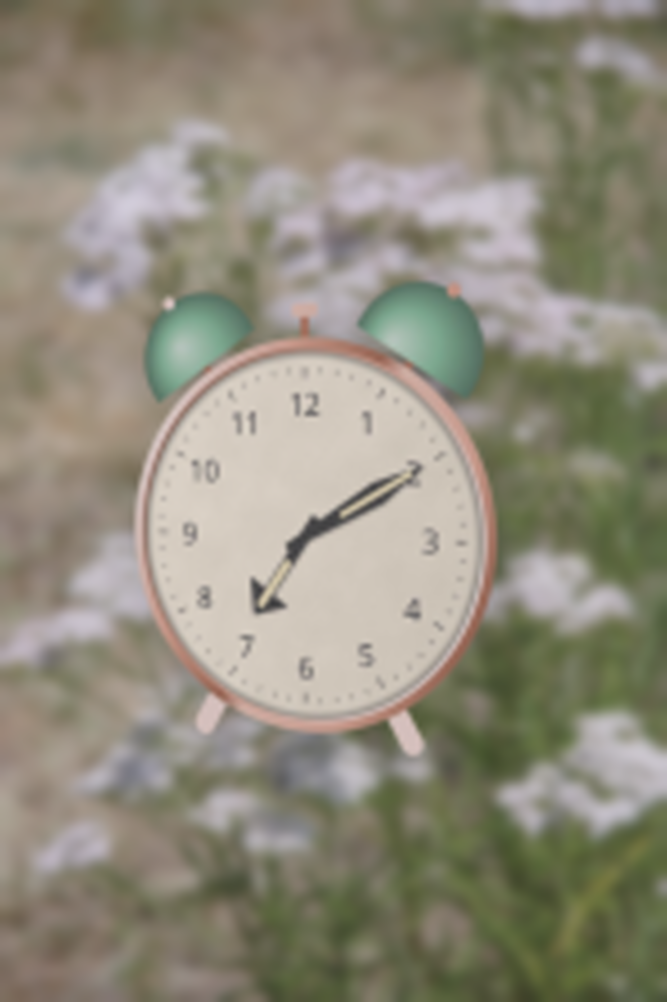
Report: 7:10
